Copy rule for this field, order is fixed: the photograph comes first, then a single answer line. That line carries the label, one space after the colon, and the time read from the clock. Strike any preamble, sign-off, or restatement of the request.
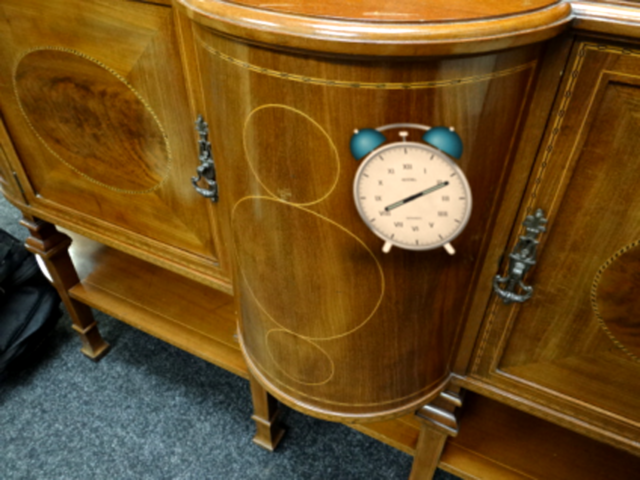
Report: 8:11
